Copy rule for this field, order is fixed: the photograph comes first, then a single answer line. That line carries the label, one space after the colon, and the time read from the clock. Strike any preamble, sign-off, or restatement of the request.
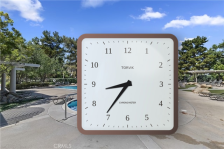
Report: 8:36
